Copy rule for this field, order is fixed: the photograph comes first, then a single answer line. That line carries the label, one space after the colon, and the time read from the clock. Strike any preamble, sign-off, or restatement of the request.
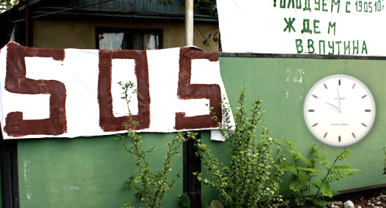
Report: 9:59
